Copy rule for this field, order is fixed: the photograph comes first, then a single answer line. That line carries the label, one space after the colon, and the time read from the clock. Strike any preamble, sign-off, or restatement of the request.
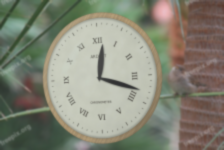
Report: 12:18
